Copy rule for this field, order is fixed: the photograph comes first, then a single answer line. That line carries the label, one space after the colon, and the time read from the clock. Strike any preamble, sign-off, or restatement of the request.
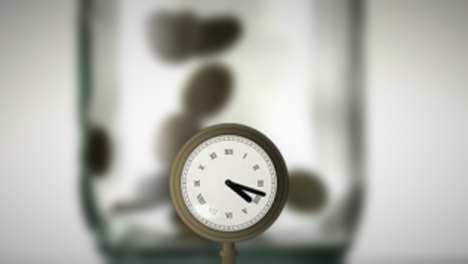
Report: 4:18
